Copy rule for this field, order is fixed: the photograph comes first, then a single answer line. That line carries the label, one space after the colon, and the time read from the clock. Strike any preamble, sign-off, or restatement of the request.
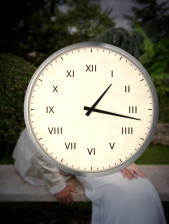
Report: 1:17
